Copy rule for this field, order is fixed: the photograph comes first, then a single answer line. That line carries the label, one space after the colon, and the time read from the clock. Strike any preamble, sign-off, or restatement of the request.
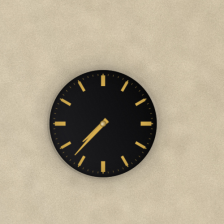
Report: 7:37
